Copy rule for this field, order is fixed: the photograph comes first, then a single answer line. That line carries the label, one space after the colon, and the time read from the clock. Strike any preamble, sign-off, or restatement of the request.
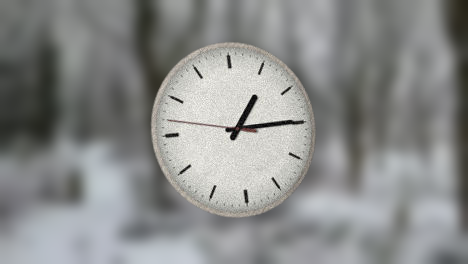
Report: 1:14:47
